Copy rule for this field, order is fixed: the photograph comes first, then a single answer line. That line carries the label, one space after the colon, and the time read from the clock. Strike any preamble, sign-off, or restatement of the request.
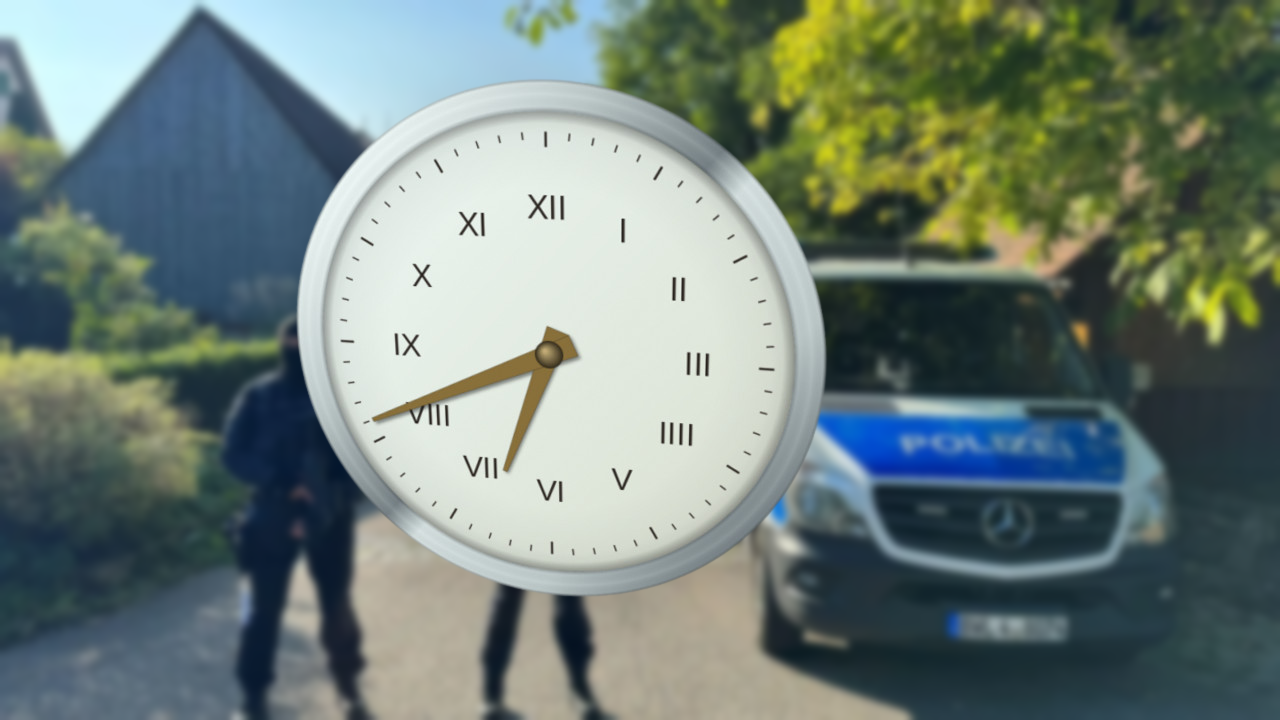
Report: 6:41
